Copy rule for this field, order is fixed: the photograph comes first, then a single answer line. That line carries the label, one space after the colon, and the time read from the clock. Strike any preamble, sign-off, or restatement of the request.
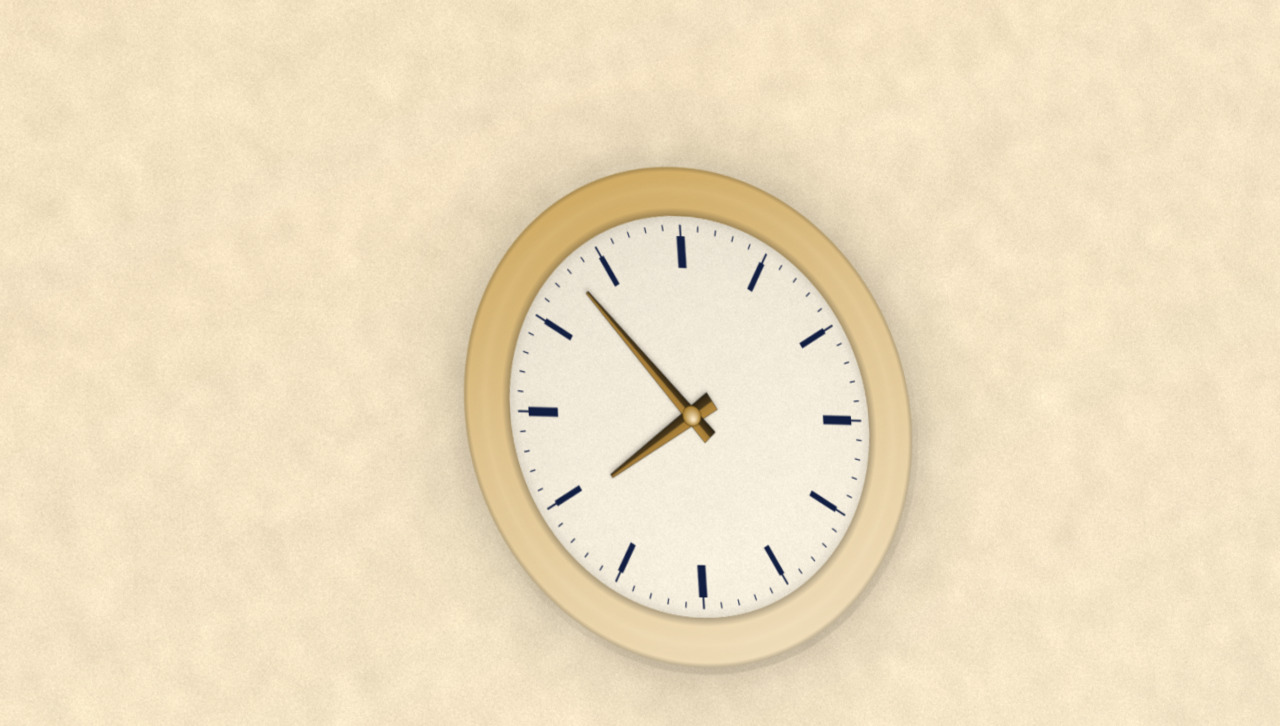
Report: 7:53
